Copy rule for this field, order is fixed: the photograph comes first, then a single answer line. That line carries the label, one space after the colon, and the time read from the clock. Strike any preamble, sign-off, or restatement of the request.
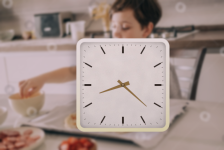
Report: 8:22
